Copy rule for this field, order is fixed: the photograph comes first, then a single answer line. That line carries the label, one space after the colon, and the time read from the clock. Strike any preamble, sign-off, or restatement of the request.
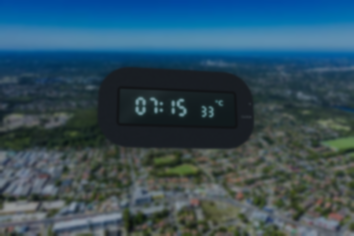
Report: 7:15
